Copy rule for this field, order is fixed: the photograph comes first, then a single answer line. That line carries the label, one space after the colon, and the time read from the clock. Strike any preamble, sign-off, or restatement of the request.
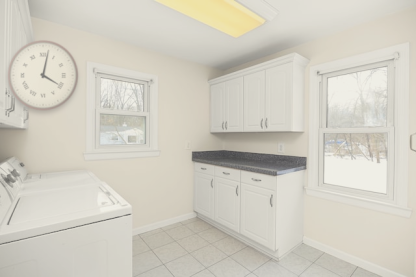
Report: 4:02
